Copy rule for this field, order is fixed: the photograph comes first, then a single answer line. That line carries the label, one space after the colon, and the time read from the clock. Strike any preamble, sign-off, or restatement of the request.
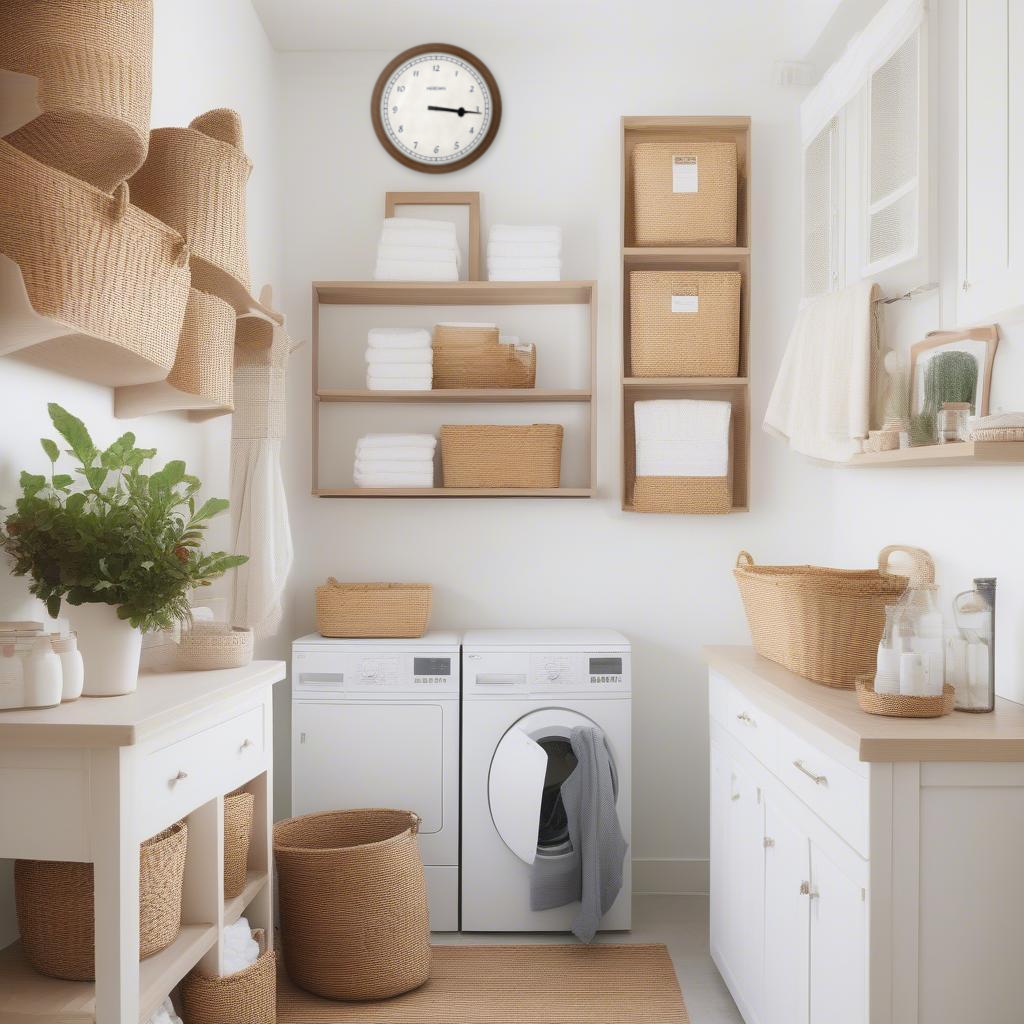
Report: 3:16
